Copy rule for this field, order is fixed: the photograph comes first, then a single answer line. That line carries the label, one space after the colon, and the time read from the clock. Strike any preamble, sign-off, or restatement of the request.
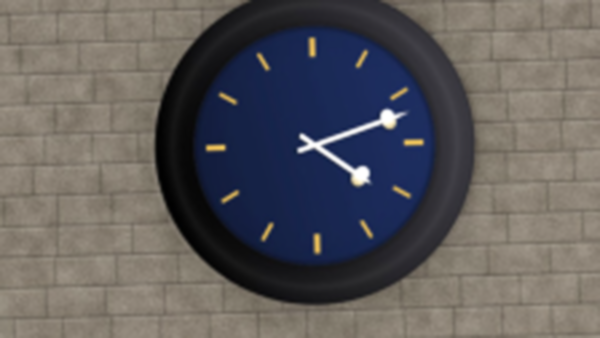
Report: 4:12
